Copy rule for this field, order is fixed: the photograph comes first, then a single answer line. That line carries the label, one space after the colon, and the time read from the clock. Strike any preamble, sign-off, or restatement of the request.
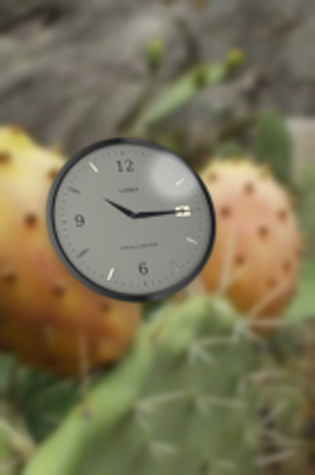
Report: 10:15
